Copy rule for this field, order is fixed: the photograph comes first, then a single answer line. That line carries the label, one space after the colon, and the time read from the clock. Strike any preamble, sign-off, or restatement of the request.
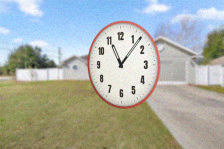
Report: 11:07
